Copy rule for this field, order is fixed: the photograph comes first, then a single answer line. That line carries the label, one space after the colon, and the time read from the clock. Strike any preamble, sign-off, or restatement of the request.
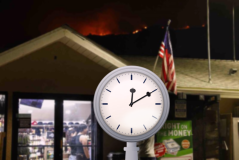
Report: 12:10
